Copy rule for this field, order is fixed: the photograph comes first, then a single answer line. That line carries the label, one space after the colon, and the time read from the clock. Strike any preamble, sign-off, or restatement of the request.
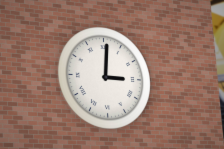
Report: 3:01
